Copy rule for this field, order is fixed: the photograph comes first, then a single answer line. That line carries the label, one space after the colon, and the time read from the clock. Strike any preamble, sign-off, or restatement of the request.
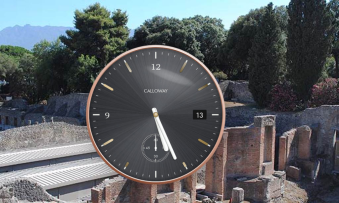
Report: 5:26
